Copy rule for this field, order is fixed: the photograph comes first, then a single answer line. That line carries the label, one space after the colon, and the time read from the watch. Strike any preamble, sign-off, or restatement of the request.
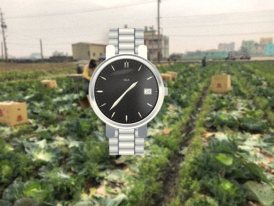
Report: 1:37
